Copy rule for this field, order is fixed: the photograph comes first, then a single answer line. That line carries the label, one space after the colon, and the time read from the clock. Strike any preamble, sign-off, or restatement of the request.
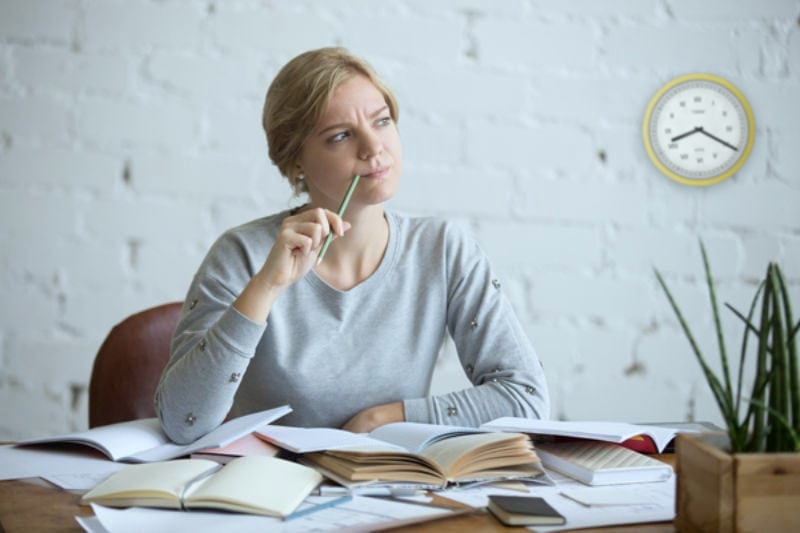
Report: 8:20
